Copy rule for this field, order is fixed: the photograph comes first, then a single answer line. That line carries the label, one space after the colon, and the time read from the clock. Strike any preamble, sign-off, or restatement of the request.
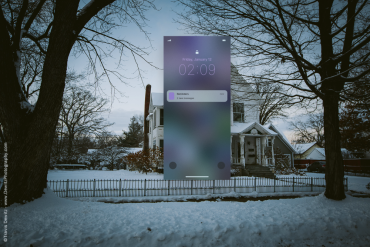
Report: 2:09
